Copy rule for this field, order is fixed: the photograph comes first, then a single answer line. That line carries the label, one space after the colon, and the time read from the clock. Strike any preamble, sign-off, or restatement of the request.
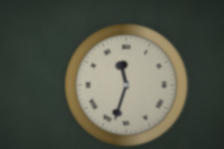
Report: 11:33
